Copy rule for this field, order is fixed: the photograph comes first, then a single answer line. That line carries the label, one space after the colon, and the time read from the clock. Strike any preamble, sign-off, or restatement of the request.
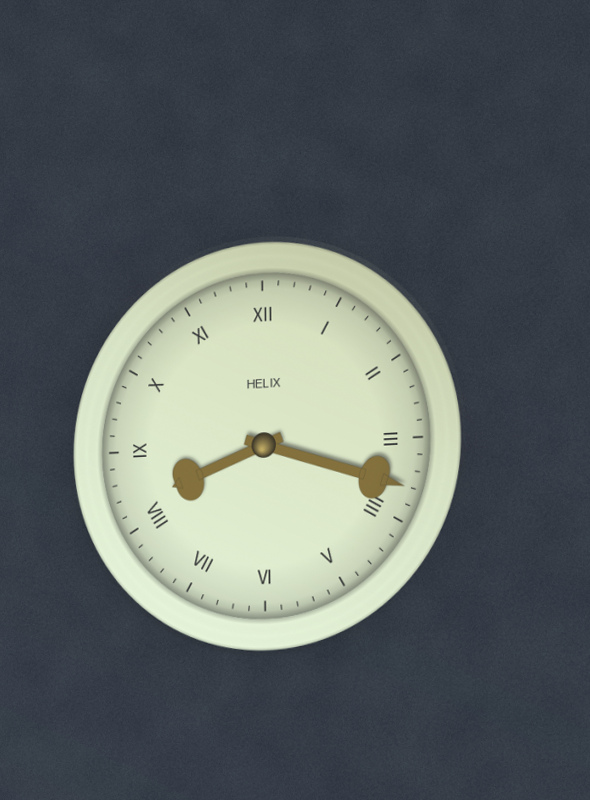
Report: 8:18
